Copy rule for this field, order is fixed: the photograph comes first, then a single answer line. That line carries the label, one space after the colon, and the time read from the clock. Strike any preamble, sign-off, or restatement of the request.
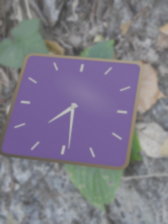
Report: 7:29
